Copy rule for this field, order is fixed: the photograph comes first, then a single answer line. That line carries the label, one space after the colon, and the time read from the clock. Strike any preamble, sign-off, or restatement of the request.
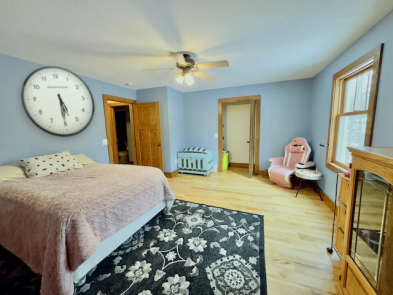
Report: 5:30
